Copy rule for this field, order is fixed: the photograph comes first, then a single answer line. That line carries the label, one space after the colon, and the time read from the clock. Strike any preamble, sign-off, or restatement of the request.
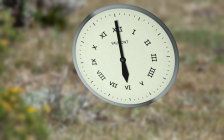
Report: 6:00
